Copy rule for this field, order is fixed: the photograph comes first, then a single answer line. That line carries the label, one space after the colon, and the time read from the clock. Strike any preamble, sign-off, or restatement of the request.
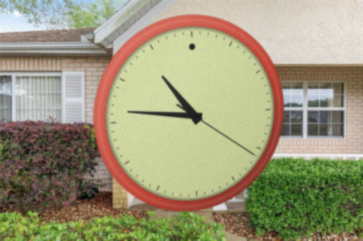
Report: 10:46:21
